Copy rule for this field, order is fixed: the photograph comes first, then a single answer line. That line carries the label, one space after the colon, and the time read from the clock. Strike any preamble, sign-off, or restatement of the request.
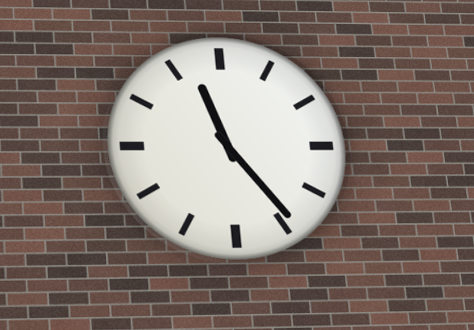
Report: 11:24
